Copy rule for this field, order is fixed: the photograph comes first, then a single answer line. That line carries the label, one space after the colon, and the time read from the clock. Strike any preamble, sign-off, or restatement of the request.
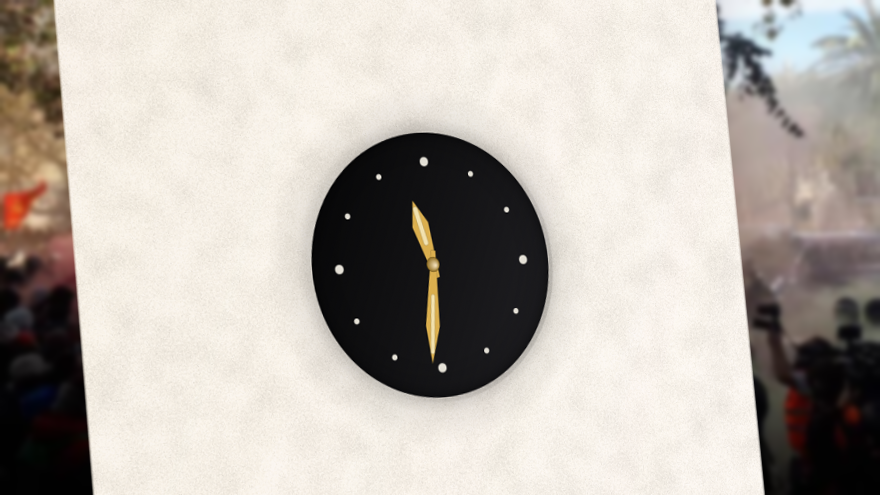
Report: 11:31
